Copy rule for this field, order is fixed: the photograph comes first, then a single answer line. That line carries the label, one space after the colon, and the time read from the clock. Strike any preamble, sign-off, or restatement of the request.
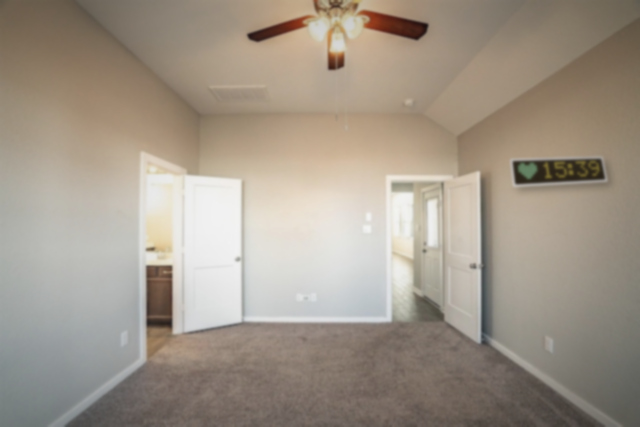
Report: 15:39
